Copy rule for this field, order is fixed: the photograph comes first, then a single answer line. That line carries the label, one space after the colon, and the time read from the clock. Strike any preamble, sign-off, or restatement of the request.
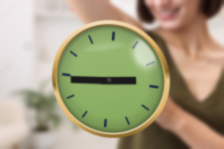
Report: 2:44
